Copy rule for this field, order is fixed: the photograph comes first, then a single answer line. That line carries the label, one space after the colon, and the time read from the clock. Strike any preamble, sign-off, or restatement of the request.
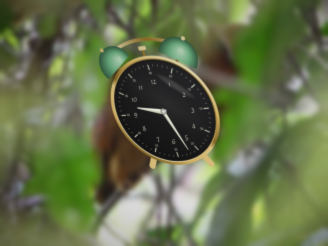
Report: 9:27
